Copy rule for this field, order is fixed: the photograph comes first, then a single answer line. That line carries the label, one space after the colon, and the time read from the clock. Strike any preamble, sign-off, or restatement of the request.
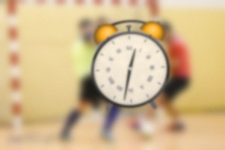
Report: 12:32
